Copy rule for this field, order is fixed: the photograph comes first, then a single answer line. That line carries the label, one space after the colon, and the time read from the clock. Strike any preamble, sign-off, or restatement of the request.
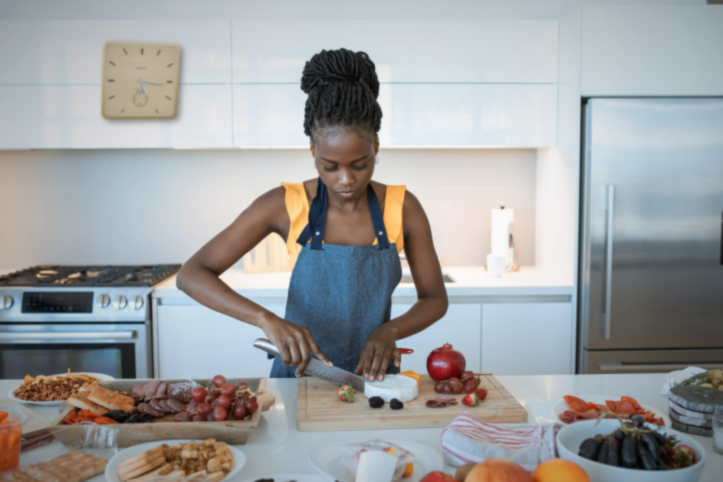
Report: 5:16
